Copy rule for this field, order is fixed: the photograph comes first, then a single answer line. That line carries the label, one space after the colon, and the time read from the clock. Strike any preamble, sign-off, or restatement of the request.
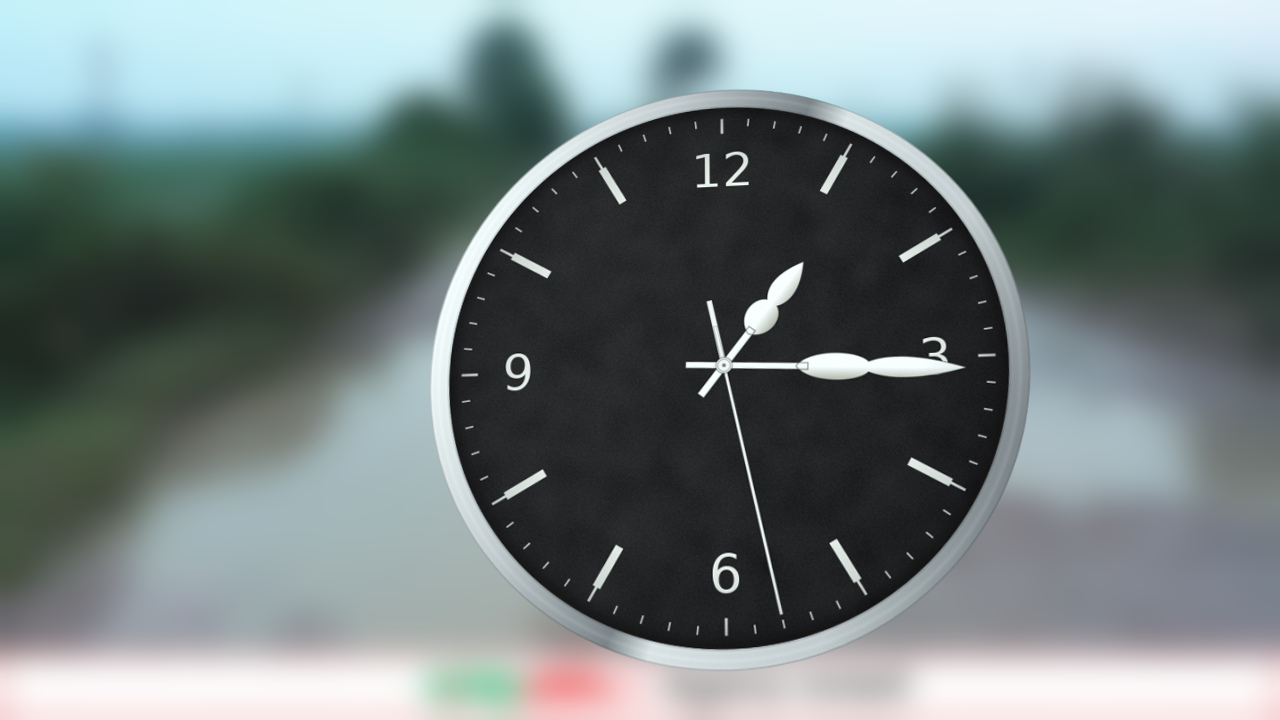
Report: 1:15:28
